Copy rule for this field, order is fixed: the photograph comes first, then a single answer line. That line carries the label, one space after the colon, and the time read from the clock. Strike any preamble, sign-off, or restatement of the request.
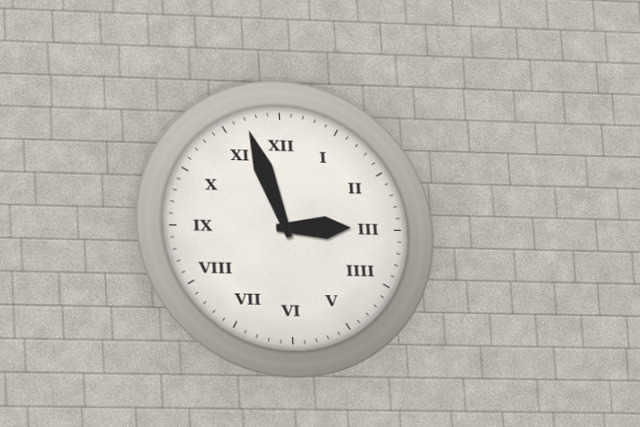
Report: 2:57
